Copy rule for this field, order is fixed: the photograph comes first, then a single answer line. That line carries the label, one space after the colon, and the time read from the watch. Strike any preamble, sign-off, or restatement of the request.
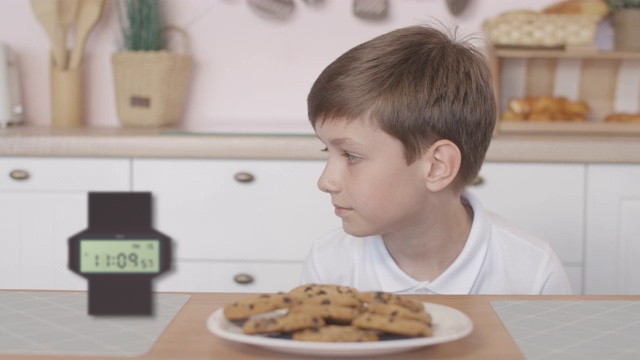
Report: 11:09
